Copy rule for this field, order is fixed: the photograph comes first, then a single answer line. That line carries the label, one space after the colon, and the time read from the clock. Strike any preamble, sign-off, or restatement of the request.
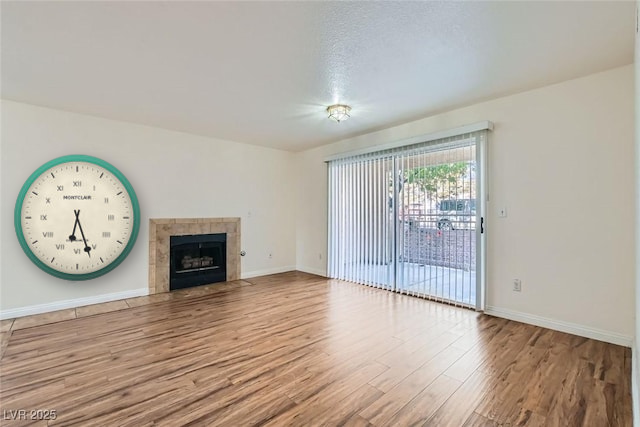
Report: 6:27
